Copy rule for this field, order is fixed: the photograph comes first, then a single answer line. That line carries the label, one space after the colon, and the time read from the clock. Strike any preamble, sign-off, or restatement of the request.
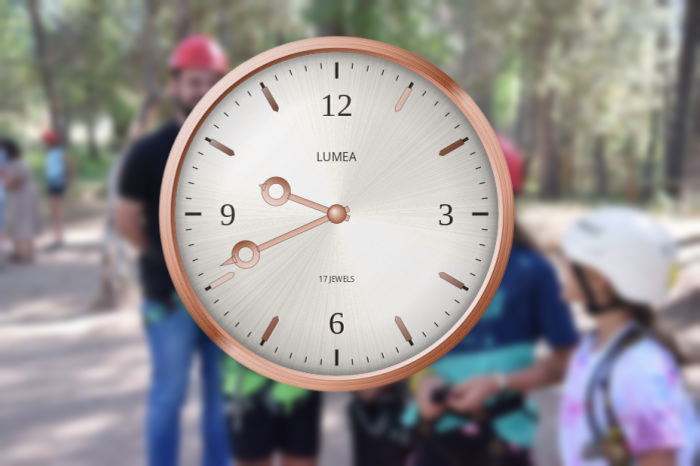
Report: 9:41
